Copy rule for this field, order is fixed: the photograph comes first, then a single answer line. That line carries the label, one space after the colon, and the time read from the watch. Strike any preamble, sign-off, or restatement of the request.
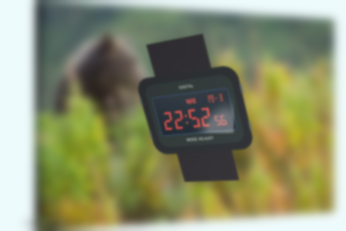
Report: 22:52
